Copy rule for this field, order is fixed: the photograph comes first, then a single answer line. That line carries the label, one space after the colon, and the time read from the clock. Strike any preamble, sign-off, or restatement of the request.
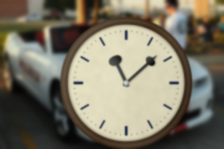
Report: 11:08
